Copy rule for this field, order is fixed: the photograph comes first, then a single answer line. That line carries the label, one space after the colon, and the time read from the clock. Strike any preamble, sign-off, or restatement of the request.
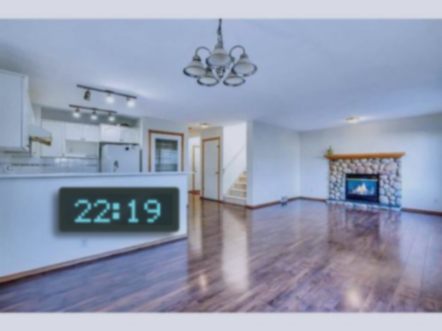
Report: 22:19
